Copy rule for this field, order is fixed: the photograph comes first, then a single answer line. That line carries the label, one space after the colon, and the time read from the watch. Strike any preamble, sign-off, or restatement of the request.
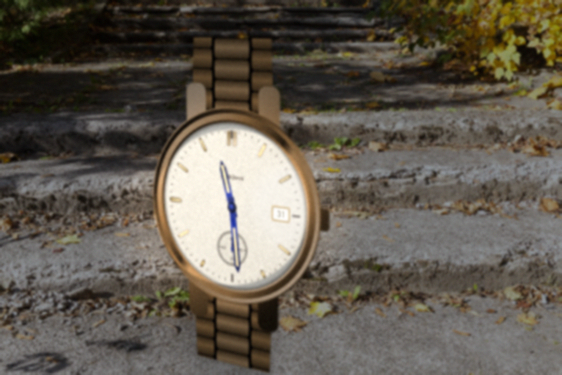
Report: 11:29
